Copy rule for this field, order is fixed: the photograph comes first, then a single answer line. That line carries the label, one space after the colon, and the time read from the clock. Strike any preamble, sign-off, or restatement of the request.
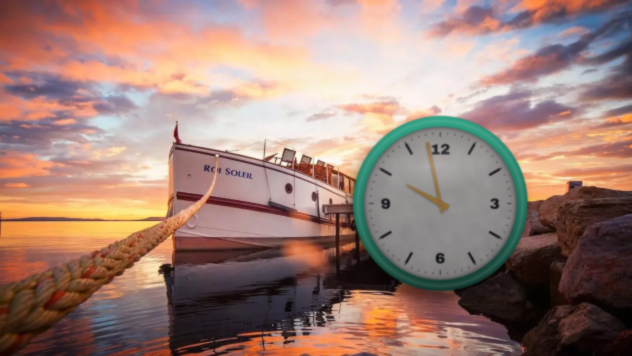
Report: 9:58
